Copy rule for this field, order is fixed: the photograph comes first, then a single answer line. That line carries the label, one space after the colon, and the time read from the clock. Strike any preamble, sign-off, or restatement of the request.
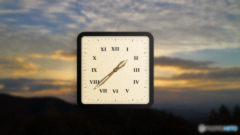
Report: 1:38
